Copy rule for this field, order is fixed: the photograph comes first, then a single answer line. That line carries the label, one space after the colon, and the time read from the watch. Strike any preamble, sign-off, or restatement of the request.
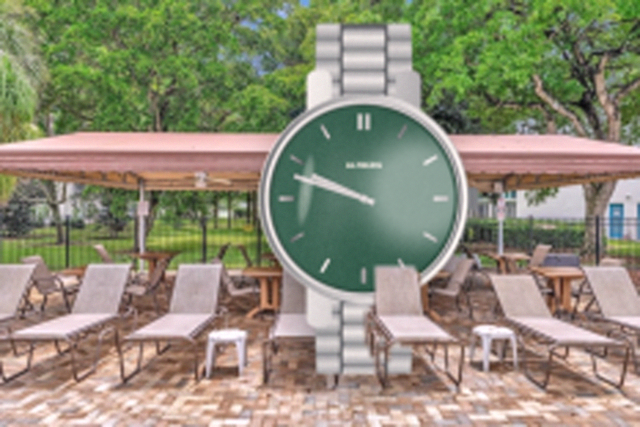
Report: 9:48
